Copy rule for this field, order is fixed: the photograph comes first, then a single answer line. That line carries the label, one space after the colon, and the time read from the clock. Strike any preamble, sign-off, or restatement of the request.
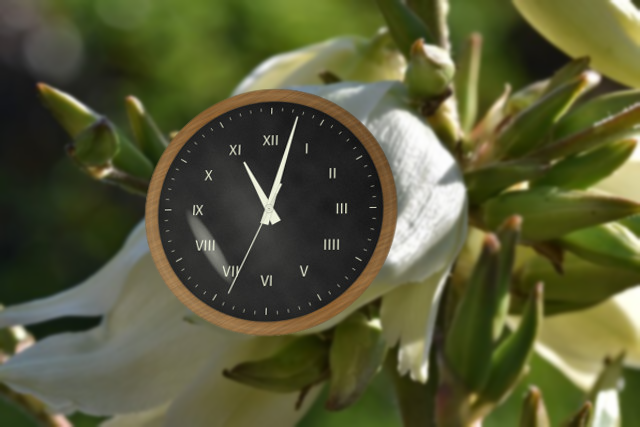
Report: 11:02:34
